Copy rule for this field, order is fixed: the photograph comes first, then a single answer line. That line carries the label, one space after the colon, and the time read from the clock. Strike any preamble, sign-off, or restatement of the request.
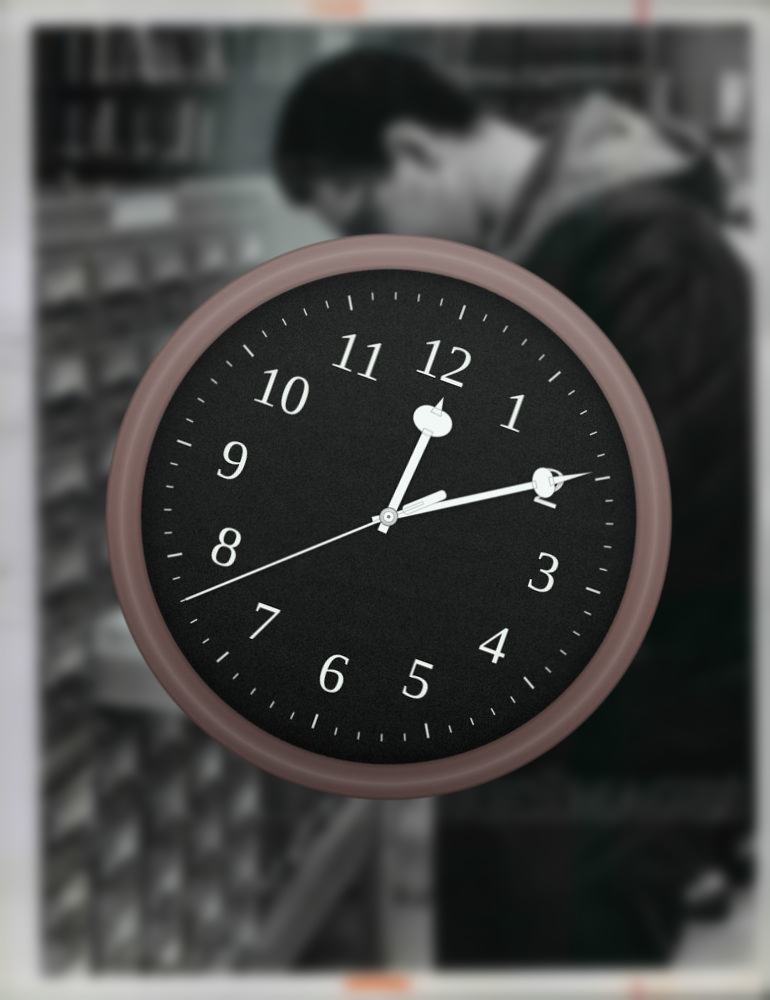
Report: 12:09:38
